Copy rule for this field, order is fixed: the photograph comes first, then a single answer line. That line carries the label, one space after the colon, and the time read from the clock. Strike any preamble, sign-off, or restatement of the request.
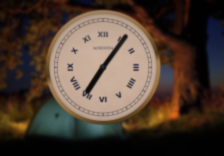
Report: 7:06
